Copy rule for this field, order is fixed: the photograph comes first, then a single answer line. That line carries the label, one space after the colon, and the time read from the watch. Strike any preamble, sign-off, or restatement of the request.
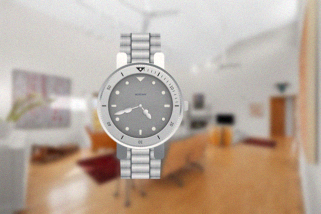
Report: 4:42
